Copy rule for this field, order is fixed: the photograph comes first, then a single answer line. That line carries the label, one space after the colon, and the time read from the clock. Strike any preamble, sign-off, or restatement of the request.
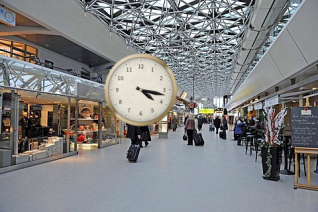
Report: 4:17
